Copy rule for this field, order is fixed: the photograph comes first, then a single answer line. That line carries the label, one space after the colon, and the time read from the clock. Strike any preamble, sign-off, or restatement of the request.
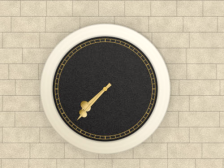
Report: 7:37
